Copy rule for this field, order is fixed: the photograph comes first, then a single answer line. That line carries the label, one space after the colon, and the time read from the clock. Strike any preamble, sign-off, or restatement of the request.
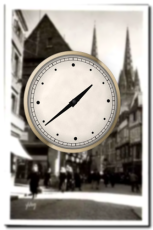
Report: 1:39
